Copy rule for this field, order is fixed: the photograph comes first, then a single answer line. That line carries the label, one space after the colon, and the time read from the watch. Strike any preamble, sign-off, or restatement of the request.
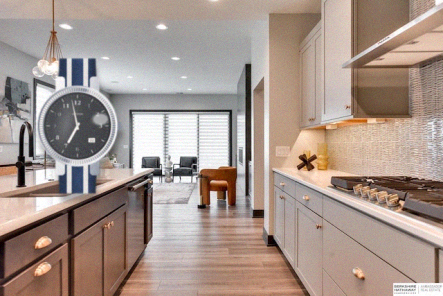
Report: 6:58
